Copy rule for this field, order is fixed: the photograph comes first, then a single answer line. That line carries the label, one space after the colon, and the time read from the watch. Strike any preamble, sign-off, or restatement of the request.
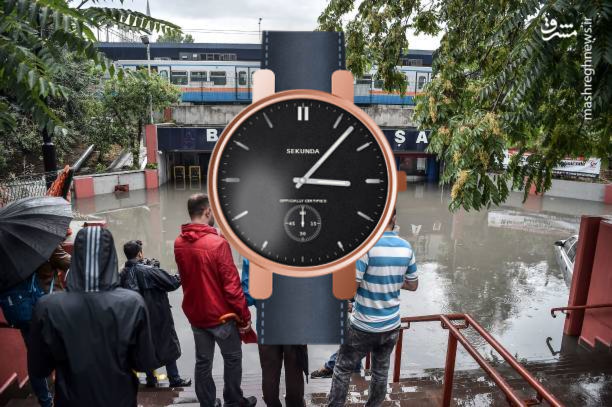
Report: 3:07
